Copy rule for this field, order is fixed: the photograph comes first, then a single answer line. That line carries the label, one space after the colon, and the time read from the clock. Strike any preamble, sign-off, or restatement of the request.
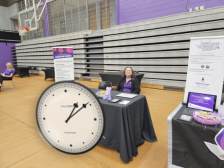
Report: 1:09
